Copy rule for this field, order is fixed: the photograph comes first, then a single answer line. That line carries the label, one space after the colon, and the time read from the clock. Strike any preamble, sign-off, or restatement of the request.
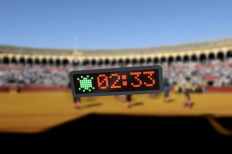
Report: 2:33
